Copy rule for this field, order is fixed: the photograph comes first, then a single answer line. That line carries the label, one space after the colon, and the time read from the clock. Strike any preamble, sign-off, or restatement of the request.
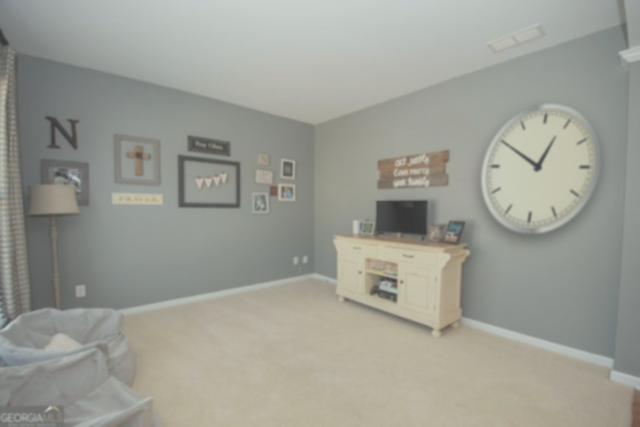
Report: 12:50
